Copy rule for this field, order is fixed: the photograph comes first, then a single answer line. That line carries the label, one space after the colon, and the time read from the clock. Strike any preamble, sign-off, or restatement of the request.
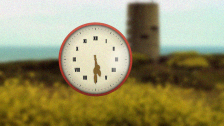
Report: 5:30
